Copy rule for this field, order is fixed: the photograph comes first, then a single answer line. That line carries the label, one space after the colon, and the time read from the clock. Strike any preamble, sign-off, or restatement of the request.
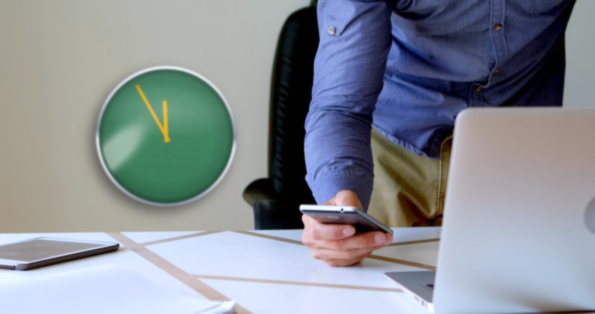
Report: 11:55
